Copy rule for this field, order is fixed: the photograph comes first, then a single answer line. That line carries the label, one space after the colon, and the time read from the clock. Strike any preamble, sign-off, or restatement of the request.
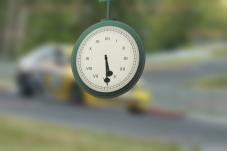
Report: 5:29
